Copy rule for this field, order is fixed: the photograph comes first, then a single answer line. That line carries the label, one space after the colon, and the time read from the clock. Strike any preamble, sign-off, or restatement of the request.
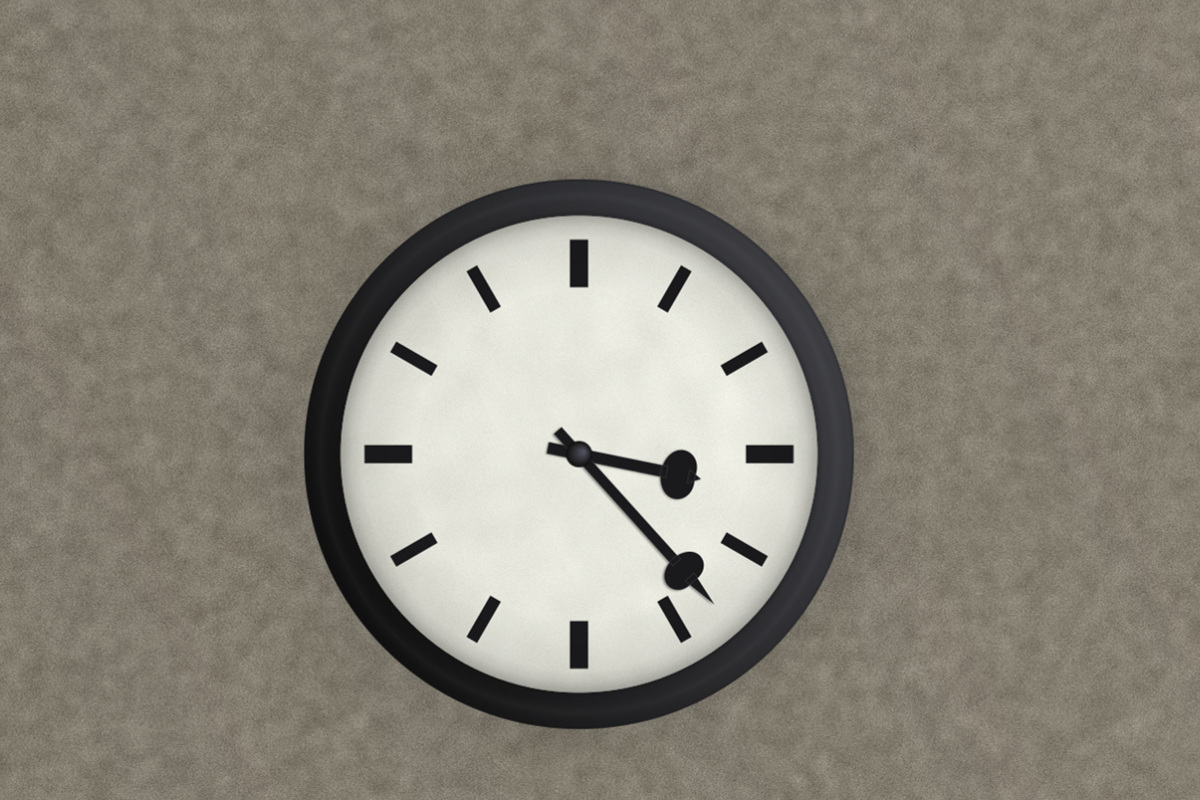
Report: 3:23
